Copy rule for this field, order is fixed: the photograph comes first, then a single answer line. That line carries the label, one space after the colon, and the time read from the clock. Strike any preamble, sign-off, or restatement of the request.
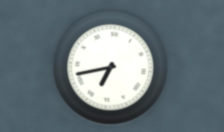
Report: 6:42
